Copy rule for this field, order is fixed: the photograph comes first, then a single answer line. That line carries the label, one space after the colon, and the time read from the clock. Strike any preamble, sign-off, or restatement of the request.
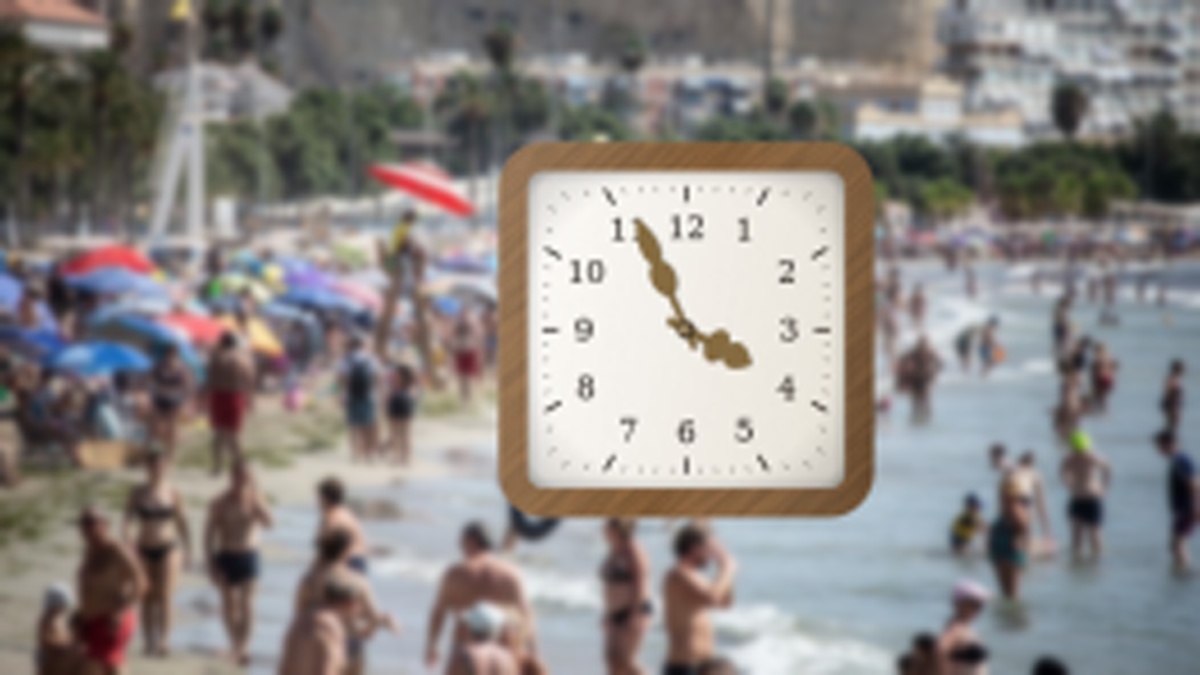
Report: 3:56
